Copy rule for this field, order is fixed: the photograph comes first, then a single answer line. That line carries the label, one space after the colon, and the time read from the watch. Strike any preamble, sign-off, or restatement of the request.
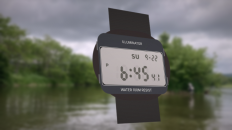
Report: 6:45:41
